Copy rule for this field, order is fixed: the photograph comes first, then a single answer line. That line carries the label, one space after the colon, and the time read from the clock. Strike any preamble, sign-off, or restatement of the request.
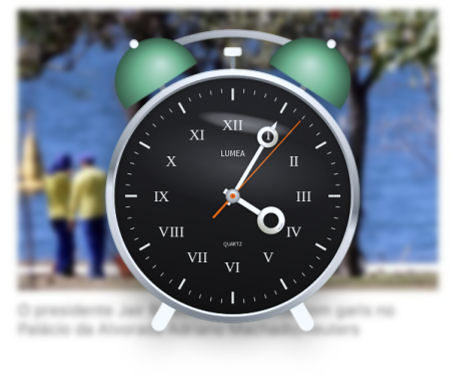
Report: 4:05:07
